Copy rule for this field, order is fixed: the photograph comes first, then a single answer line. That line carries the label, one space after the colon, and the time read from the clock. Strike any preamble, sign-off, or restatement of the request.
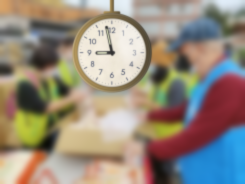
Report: 8:58
